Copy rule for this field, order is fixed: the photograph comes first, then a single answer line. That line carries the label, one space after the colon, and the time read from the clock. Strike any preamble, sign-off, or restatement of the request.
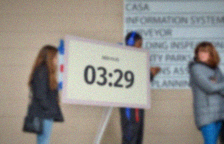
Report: 3:29
